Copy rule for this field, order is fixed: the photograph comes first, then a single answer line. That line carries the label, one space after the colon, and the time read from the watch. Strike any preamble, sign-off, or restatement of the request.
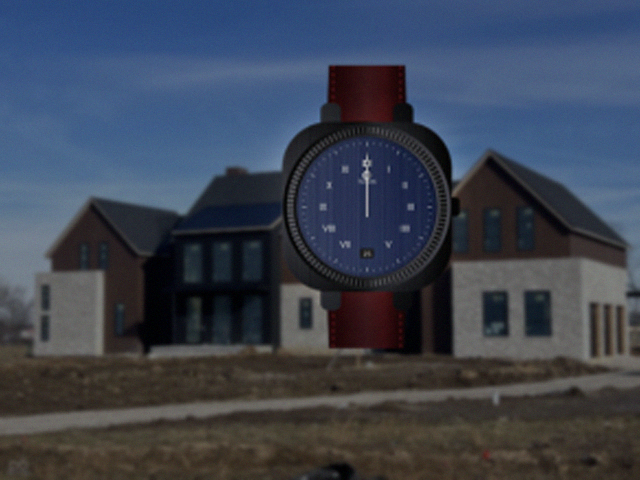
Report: 12:00
